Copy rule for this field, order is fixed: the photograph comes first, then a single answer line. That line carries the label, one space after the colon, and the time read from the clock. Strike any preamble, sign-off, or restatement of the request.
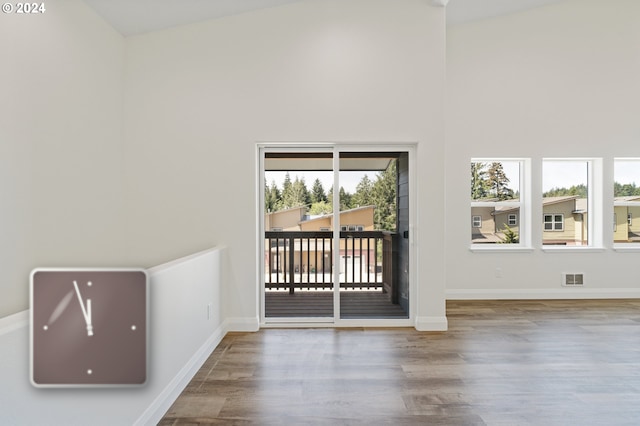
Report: 11:57
